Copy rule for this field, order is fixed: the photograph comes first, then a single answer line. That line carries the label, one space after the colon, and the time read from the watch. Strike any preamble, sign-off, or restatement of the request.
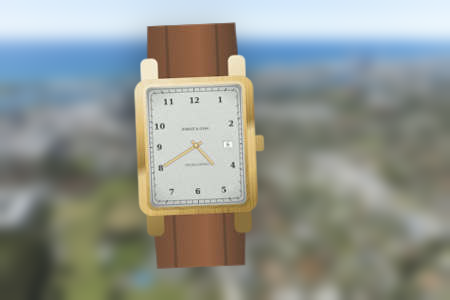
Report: 4:40
